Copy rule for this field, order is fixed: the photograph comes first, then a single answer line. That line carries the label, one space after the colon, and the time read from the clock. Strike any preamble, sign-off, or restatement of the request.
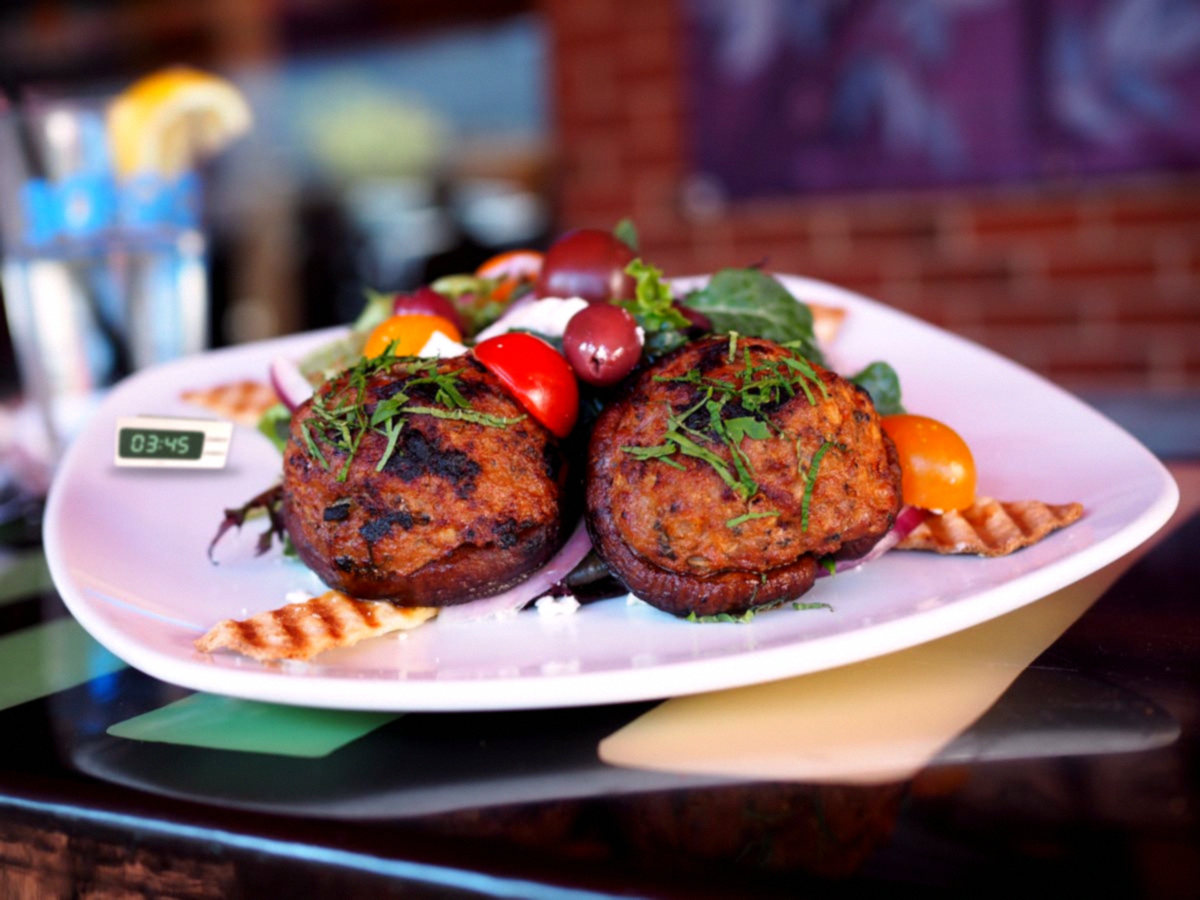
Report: 3:45
